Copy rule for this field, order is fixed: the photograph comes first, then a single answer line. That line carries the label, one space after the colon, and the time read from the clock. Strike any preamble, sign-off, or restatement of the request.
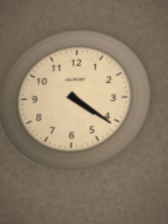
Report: 4:21
